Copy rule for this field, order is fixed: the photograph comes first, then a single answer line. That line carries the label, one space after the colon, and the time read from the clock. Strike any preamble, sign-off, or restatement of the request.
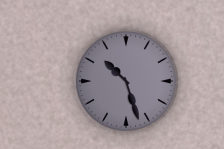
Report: 10:27
